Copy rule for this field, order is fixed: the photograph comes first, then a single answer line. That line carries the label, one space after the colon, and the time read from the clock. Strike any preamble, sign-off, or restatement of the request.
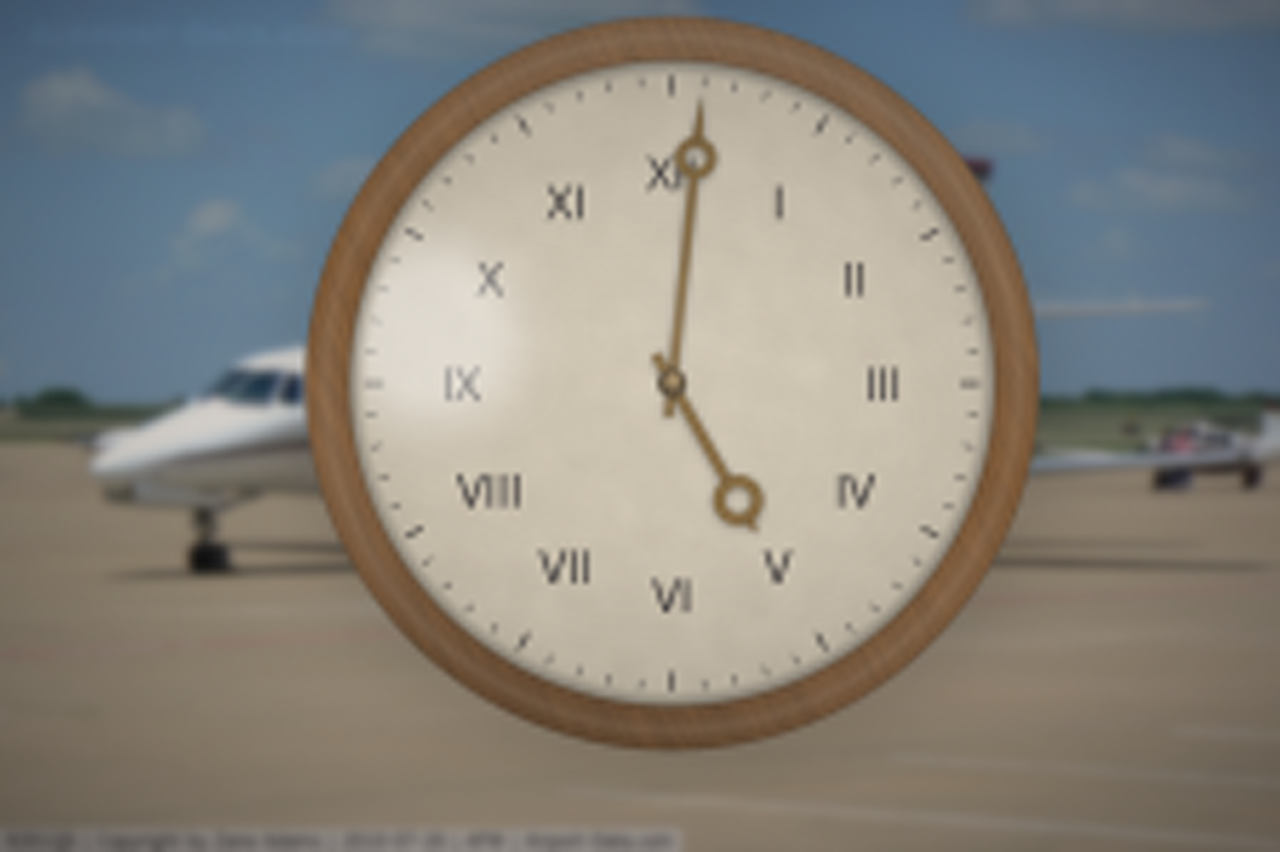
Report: 5:01
